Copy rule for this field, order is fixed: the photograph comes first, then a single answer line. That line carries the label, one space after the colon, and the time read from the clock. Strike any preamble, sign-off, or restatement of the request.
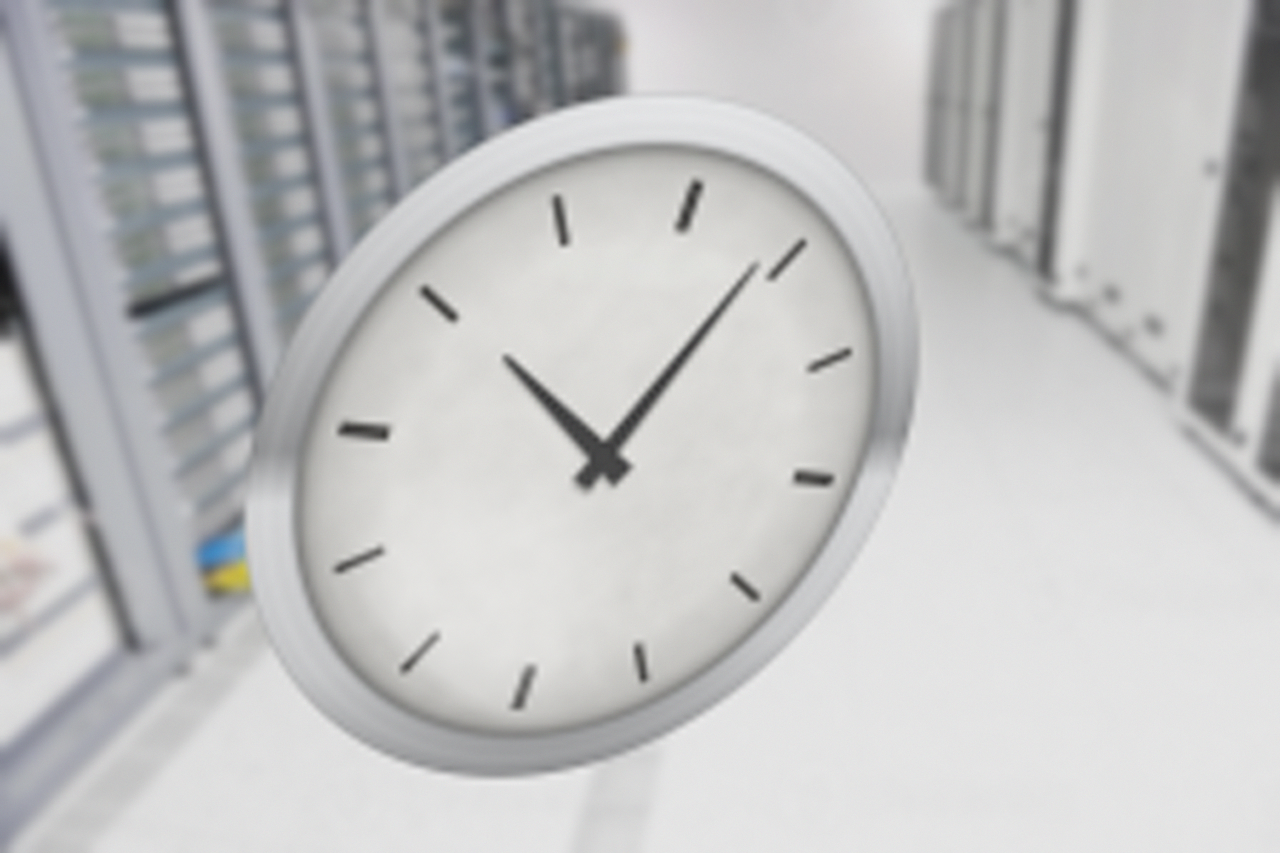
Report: 10:04
